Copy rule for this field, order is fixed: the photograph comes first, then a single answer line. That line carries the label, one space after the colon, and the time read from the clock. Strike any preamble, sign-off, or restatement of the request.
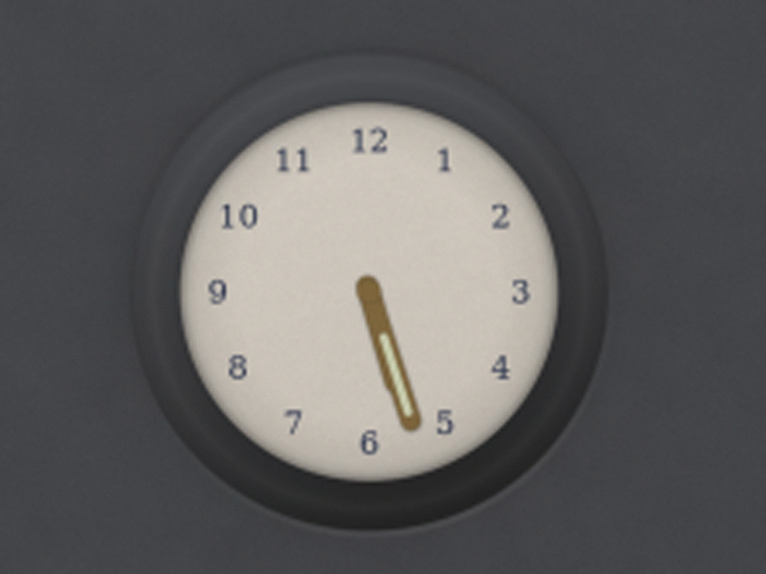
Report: 5:27
